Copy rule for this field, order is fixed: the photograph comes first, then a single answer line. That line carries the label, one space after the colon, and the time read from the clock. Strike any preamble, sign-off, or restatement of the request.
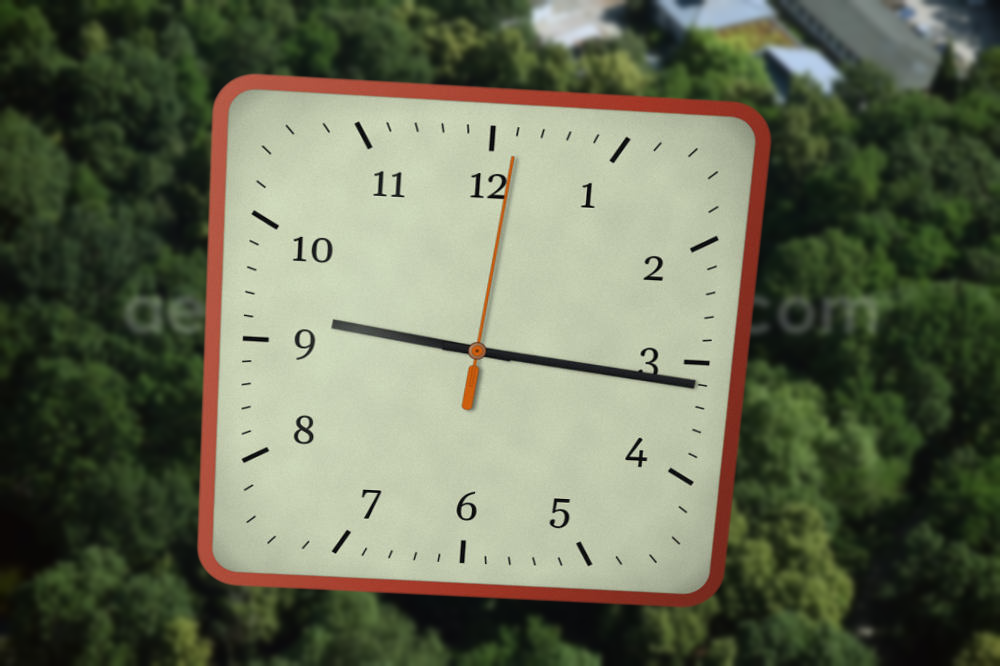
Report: 9:16:01
